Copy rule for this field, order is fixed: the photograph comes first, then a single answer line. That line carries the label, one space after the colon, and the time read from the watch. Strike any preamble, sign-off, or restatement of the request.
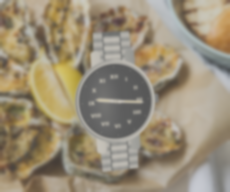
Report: 9:16
